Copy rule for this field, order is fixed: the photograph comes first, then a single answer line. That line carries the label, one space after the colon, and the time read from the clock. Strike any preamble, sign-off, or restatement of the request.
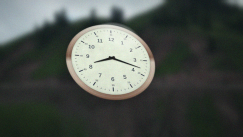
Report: 8:18
